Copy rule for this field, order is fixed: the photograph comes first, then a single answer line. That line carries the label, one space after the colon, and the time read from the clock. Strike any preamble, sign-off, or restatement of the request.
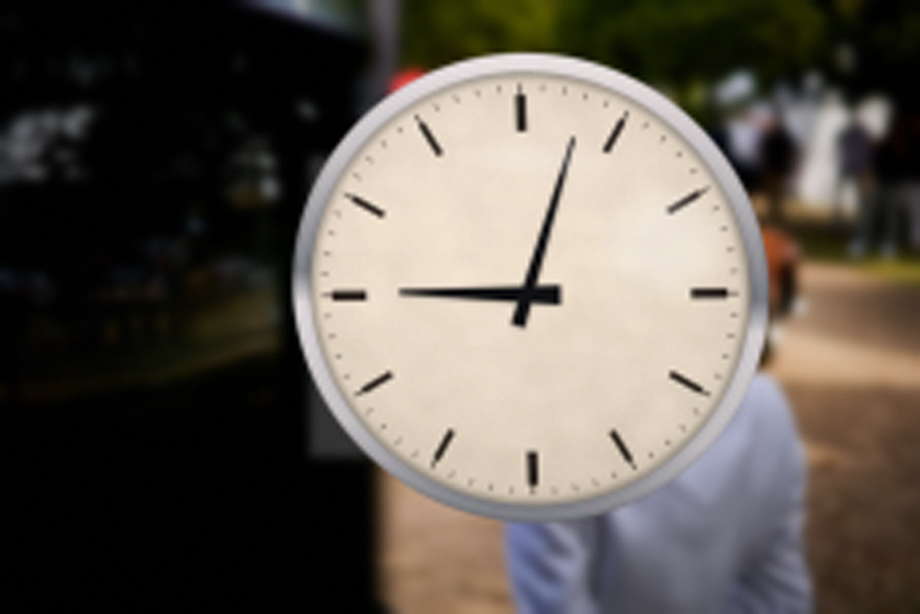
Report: 9:03
